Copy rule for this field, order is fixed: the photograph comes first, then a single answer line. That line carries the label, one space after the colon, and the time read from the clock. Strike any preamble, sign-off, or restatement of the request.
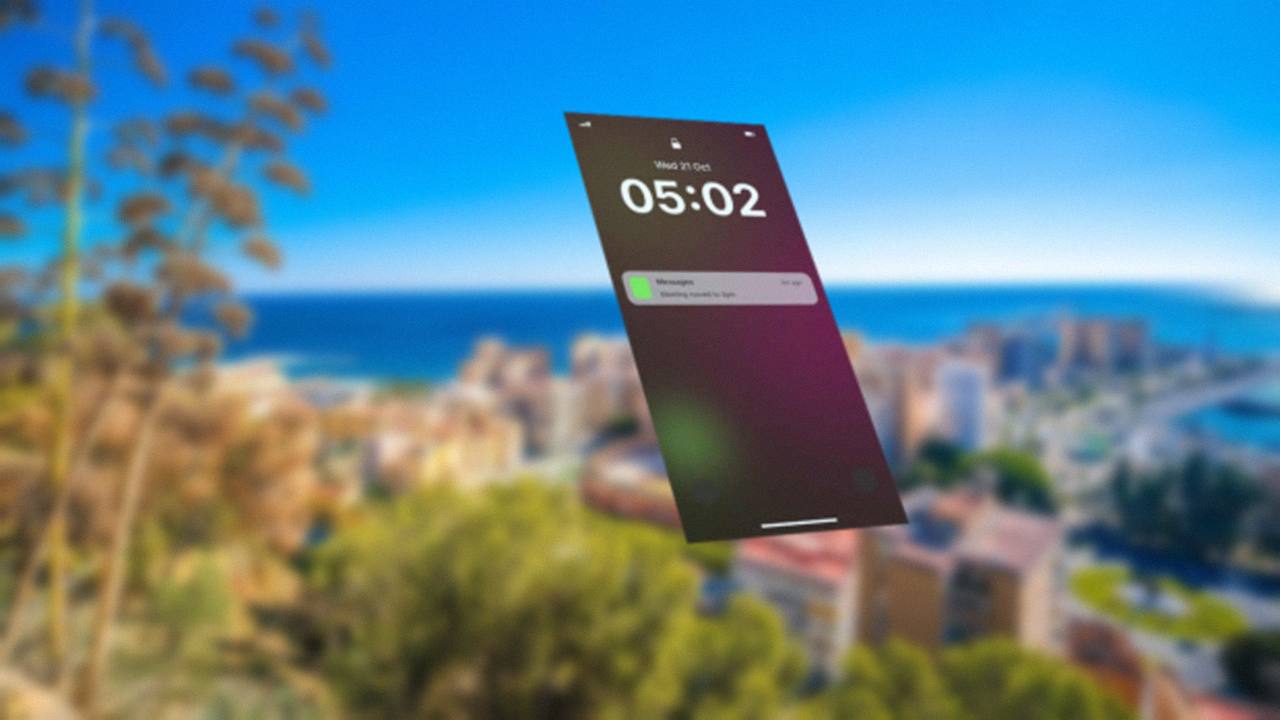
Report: 5:02
